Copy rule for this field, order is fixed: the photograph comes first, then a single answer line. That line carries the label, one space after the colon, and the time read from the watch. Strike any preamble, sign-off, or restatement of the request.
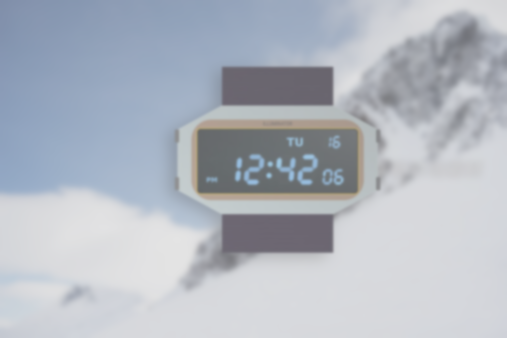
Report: 12:42:06
